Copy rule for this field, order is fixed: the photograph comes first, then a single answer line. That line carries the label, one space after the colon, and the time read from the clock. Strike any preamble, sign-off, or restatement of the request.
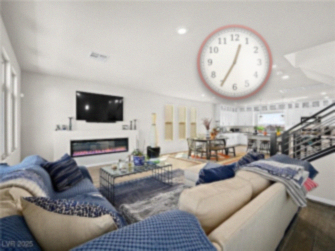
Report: 12:35
